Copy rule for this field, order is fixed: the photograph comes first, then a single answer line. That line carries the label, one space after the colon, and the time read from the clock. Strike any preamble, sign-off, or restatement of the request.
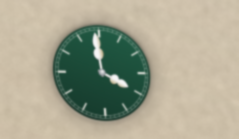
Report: 3:59
